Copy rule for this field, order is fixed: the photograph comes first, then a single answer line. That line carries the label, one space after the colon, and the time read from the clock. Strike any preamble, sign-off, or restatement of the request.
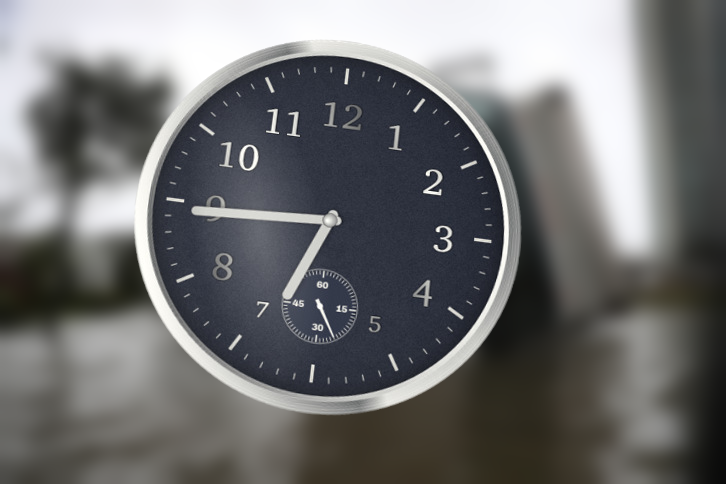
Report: 6:44:25
